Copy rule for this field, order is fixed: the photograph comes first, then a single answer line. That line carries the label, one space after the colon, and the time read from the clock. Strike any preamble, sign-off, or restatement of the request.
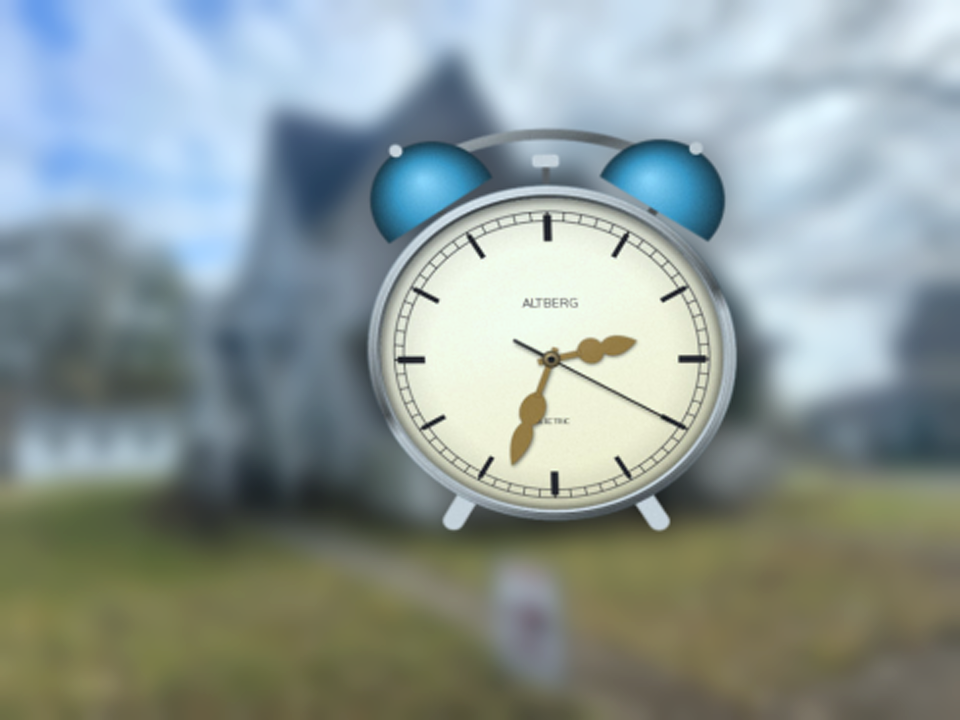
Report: 2:33:20
